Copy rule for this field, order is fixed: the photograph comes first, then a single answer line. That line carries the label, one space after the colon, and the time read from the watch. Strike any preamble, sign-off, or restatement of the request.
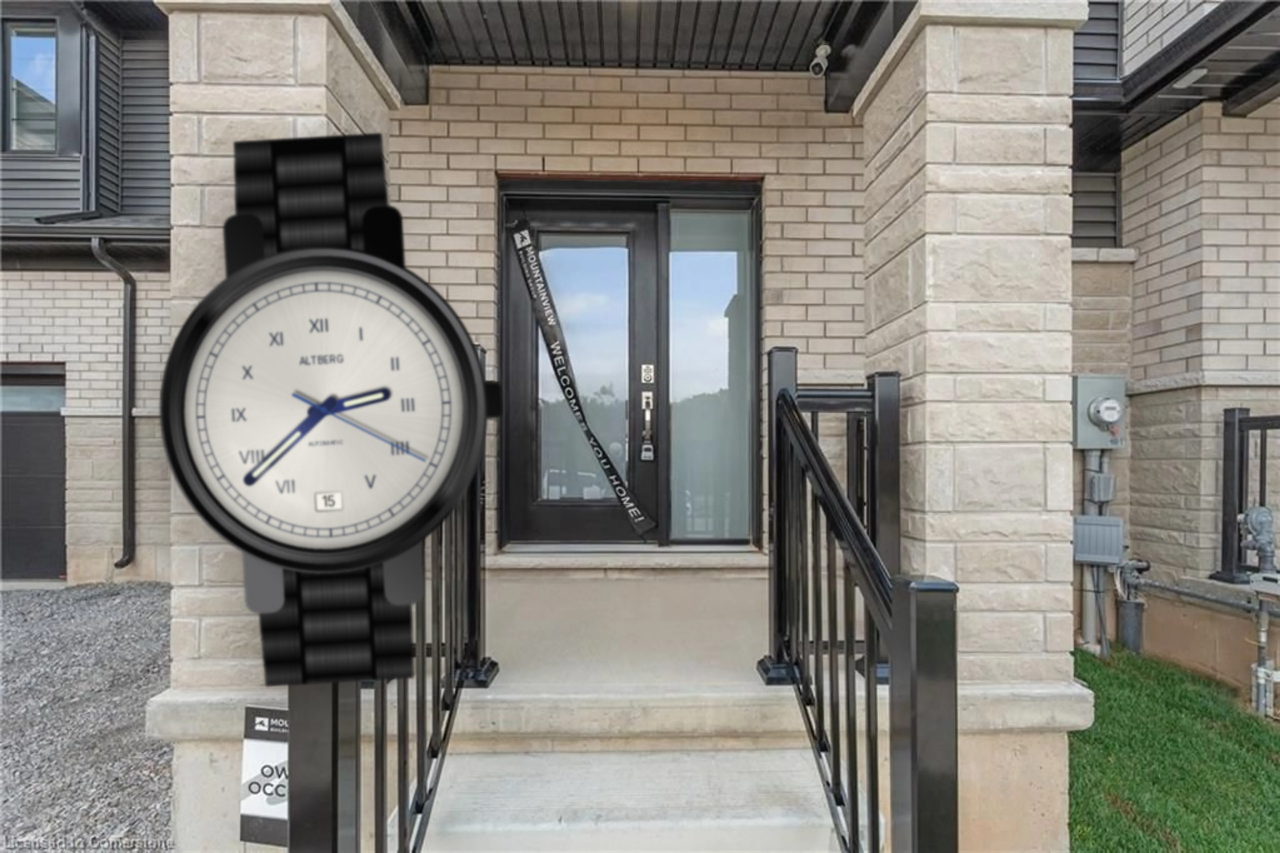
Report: 2:38:20
